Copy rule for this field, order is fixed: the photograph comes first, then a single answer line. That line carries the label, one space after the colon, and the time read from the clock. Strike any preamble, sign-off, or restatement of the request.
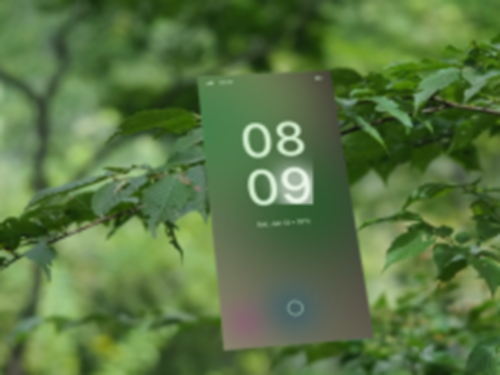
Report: 8:09
